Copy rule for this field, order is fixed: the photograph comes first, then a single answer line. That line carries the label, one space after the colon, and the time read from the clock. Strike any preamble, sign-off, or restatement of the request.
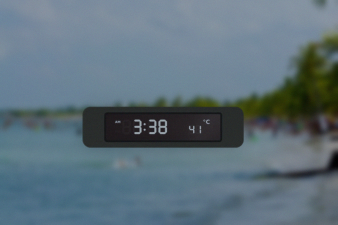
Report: 3:38
